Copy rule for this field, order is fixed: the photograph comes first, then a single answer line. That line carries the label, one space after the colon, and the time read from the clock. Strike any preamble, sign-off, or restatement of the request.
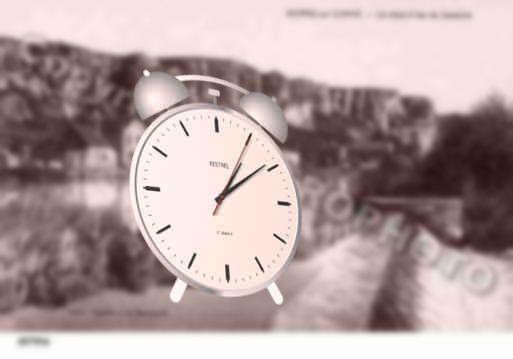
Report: 1:09:05
